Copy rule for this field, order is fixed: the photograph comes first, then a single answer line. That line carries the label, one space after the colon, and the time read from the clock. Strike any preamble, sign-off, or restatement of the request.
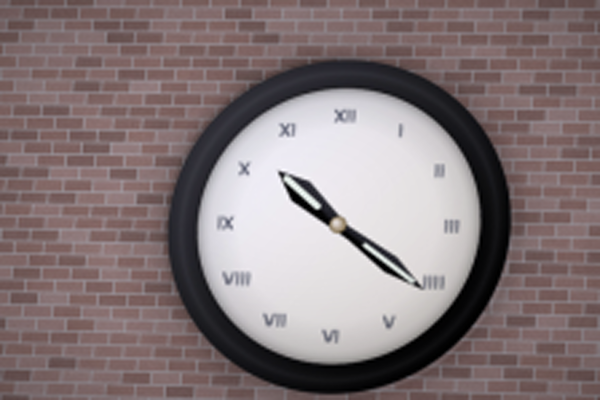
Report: 10:21
